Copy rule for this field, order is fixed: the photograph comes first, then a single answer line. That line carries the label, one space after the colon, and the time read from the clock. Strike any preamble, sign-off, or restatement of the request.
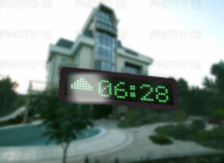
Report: 6:28
